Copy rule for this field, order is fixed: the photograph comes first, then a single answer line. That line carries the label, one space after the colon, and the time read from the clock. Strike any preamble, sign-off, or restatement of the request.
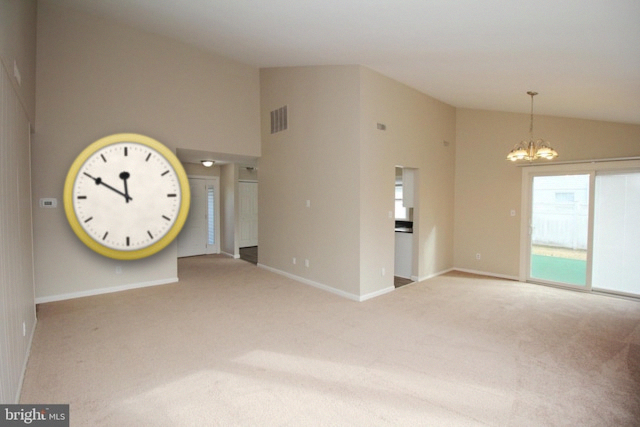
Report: 11:50
